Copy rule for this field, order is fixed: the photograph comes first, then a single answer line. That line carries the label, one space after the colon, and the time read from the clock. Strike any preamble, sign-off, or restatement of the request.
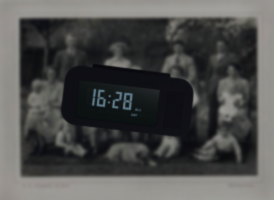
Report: 16:28
